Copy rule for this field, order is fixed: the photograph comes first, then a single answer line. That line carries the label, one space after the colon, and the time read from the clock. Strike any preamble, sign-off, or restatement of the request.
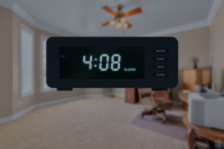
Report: 4:08
